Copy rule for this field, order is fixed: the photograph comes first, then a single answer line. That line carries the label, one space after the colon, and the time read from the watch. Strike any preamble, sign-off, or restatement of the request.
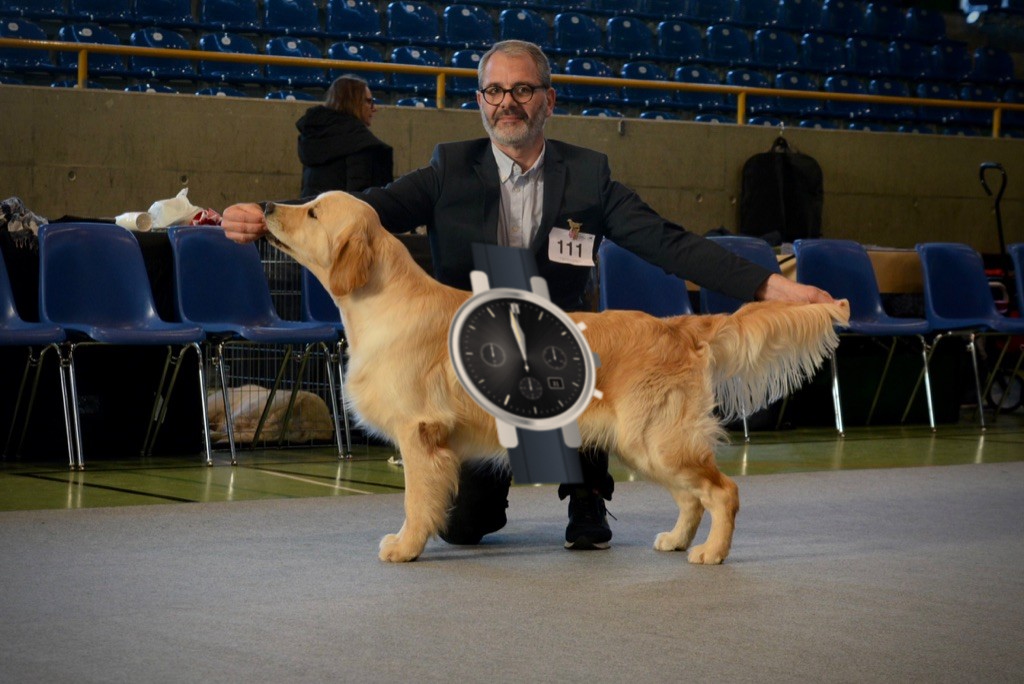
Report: 11:59
